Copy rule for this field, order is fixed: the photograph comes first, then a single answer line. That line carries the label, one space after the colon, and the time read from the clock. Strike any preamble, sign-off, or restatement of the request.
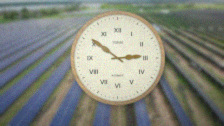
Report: 2:51
